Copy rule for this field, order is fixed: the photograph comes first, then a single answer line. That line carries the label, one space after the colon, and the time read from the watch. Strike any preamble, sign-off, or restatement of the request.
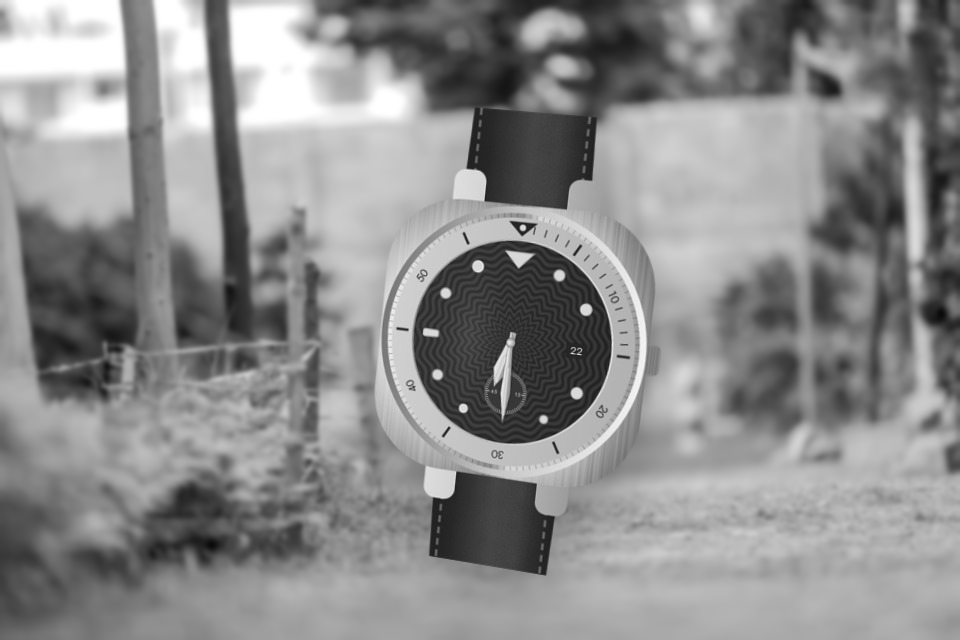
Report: 6:30
